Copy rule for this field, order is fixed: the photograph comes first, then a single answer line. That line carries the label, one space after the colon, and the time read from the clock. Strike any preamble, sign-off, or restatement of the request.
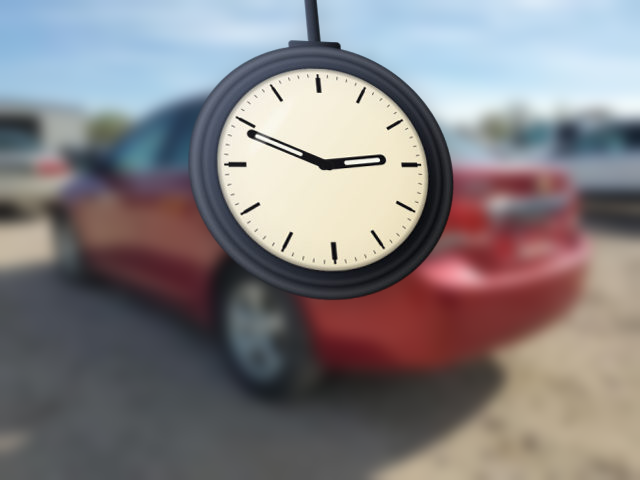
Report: 2:49
